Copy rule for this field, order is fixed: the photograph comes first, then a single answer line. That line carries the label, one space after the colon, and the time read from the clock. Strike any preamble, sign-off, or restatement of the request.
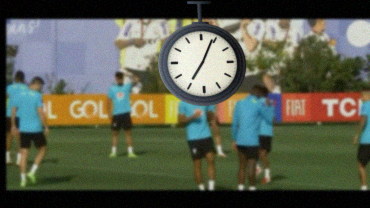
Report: 7:04
